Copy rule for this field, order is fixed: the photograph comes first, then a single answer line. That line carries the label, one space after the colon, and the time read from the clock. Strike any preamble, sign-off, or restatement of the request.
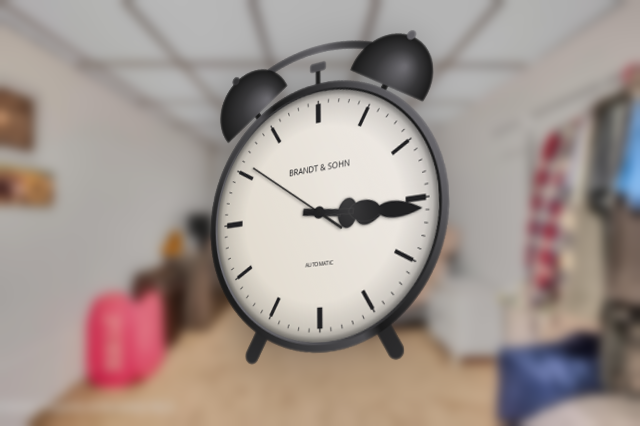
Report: 3:15:51
